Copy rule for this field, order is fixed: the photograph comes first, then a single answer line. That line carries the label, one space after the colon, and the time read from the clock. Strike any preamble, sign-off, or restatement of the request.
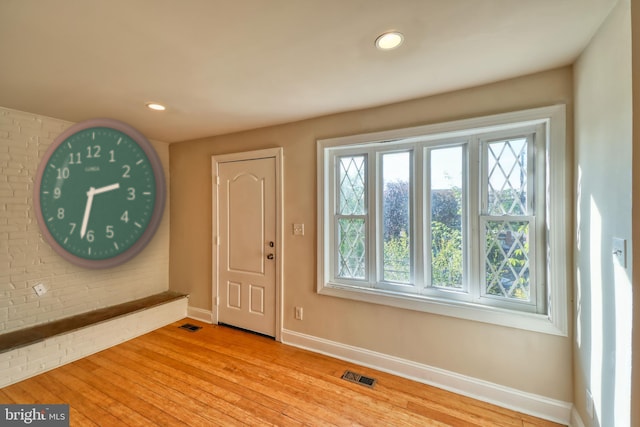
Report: 2:32
